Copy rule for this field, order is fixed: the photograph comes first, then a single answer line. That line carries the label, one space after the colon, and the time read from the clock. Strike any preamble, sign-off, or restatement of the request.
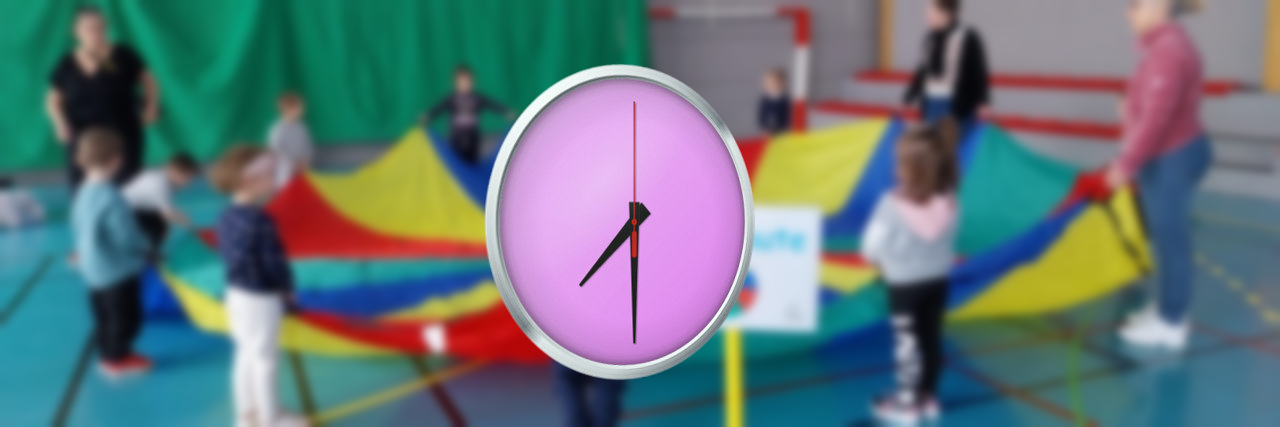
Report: 7:30:00
